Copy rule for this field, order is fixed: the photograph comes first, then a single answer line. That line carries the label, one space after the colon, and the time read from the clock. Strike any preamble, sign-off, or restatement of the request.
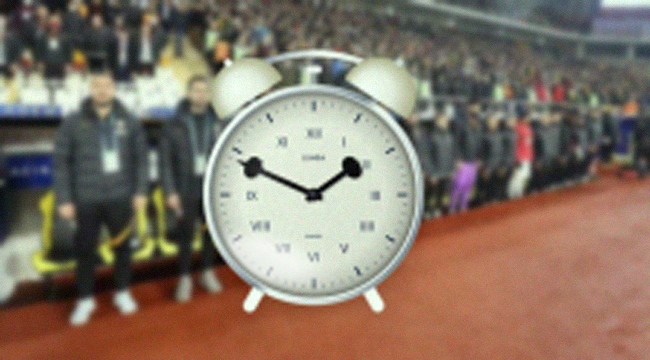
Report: 1:49
